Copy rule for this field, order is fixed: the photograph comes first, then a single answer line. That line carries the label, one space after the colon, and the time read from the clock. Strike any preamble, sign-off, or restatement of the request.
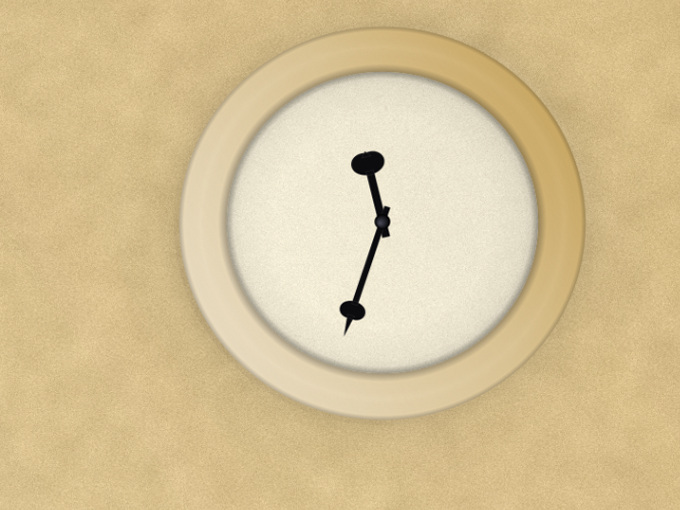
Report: 11:33
